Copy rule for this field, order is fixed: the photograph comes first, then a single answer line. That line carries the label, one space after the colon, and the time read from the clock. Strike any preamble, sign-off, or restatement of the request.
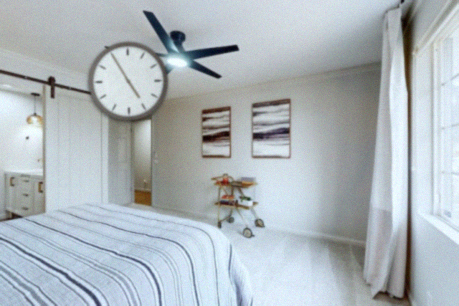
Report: 4:55
